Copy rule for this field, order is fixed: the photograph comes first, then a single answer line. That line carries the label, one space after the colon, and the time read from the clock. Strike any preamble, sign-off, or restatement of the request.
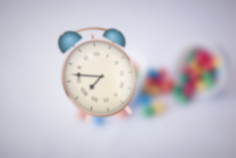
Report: 7:47
